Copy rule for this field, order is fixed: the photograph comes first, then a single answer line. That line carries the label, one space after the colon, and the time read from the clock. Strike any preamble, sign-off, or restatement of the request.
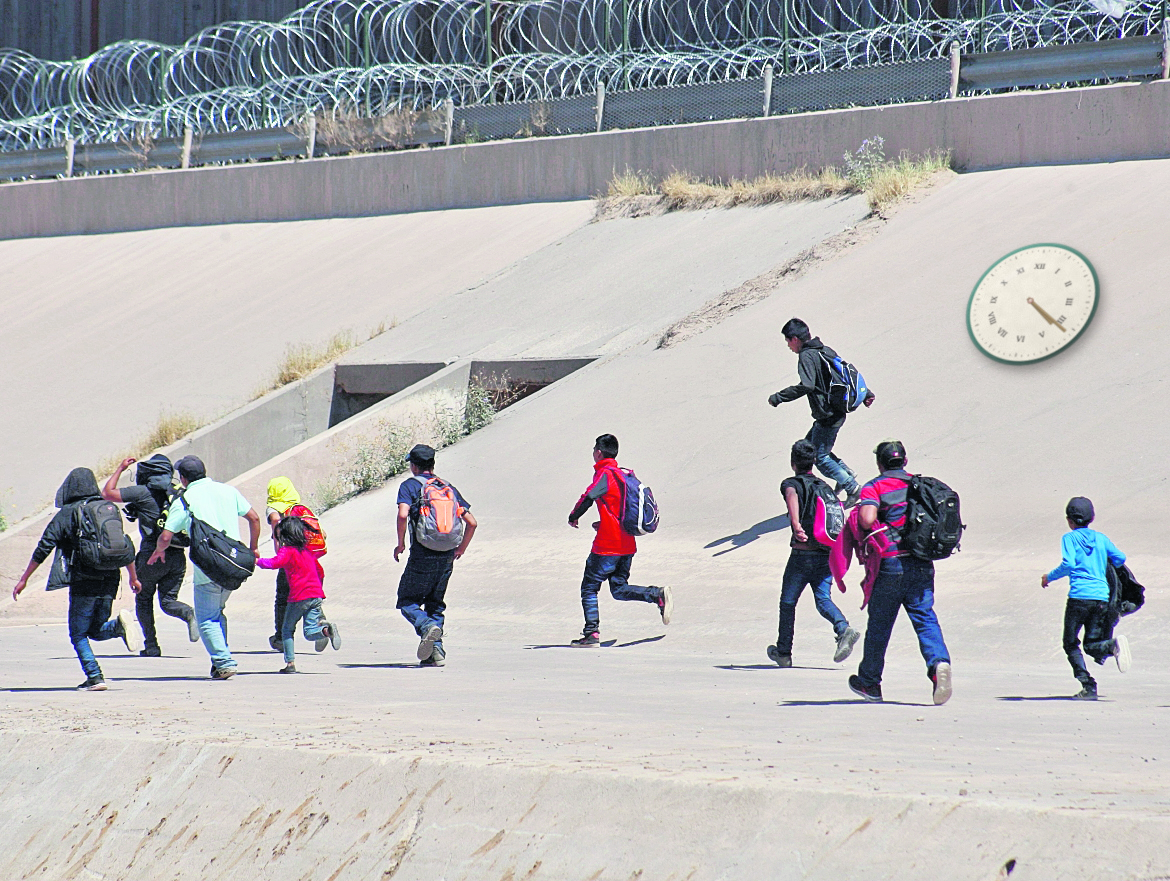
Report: 4:21
